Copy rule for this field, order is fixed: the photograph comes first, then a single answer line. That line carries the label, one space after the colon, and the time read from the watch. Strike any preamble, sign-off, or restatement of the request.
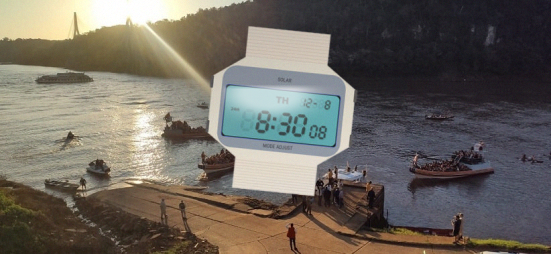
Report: 8:30:08
